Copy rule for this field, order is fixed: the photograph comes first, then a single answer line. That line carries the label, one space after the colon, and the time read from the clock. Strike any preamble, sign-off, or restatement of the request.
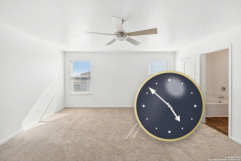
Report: 4:52
